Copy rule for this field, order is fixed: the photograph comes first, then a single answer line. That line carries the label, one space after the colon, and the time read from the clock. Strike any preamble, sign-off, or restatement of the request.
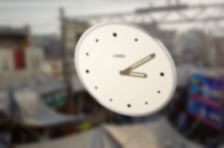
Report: 3:10
